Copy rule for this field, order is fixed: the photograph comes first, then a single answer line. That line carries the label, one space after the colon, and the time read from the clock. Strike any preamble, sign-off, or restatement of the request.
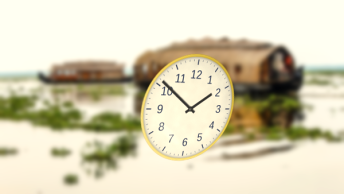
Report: 1:51
